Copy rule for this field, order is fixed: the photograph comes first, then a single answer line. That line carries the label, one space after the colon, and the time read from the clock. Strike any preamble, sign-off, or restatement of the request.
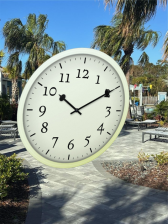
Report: 10:10
